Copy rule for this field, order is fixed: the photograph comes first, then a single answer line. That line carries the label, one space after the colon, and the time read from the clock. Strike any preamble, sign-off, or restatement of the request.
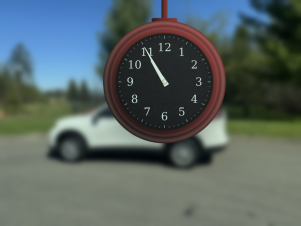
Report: 10:55
